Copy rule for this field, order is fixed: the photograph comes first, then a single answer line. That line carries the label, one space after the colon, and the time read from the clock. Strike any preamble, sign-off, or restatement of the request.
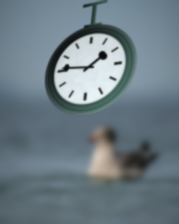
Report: 1:46
